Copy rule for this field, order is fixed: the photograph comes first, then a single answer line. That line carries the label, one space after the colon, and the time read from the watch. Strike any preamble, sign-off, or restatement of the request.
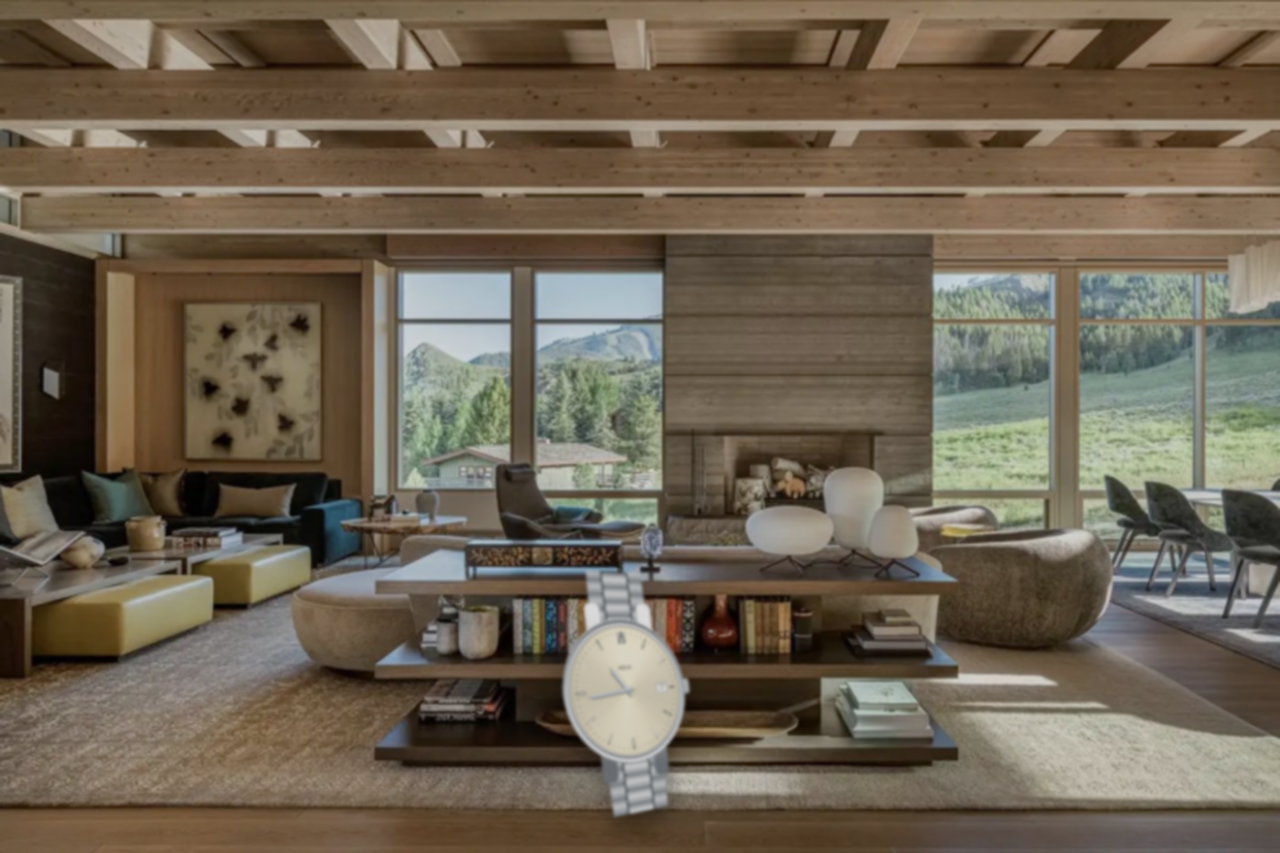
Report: 10:44
